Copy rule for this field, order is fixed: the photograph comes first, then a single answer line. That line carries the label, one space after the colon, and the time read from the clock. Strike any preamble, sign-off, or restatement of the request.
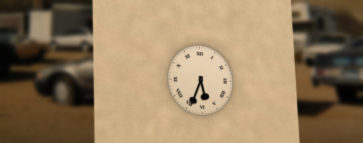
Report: 5:34
